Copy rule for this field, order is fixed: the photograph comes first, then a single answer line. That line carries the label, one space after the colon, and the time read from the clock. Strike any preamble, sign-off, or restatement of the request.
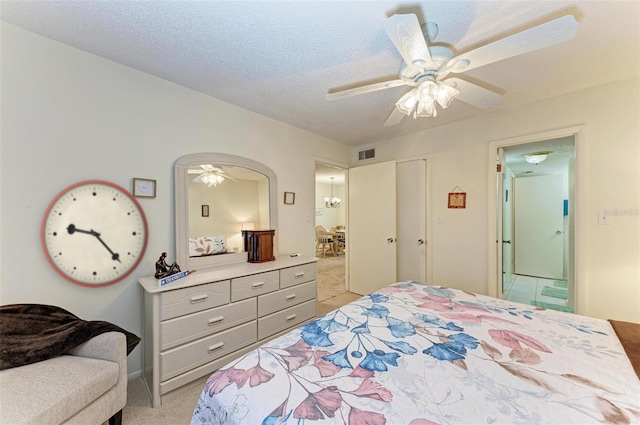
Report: 9:23
